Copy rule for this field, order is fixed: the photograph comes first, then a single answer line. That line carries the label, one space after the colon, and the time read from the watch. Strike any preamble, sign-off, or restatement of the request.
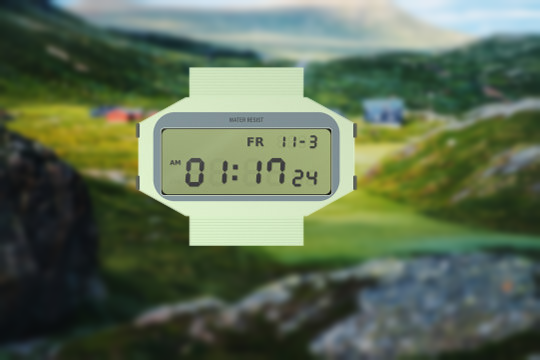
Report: 1:17:24
